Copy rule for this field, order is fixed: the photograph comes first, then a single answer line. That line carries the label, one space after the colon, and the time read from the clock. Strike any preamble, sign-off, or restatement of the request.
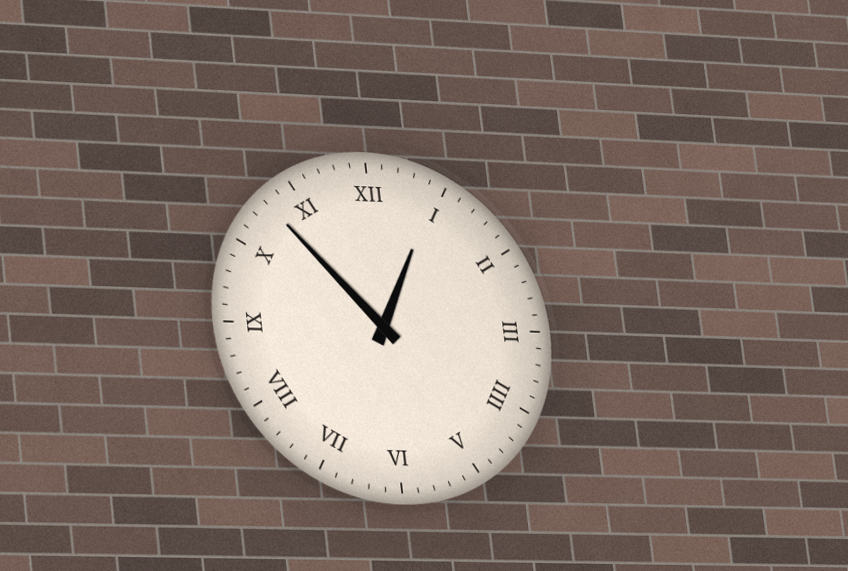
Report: 12:53
